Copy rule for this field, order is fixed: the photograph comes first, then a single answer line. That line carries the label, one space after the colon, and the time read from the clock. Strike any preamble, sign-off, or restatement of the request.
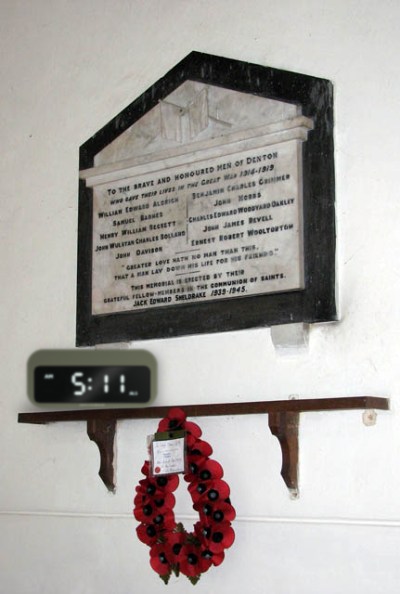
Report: 5:11
